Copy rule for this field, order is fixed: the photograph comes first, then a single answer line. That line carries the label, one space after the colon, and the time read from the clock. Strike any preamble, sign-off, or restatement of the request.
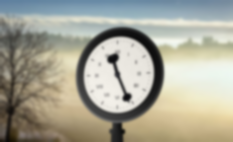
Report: 11:26
